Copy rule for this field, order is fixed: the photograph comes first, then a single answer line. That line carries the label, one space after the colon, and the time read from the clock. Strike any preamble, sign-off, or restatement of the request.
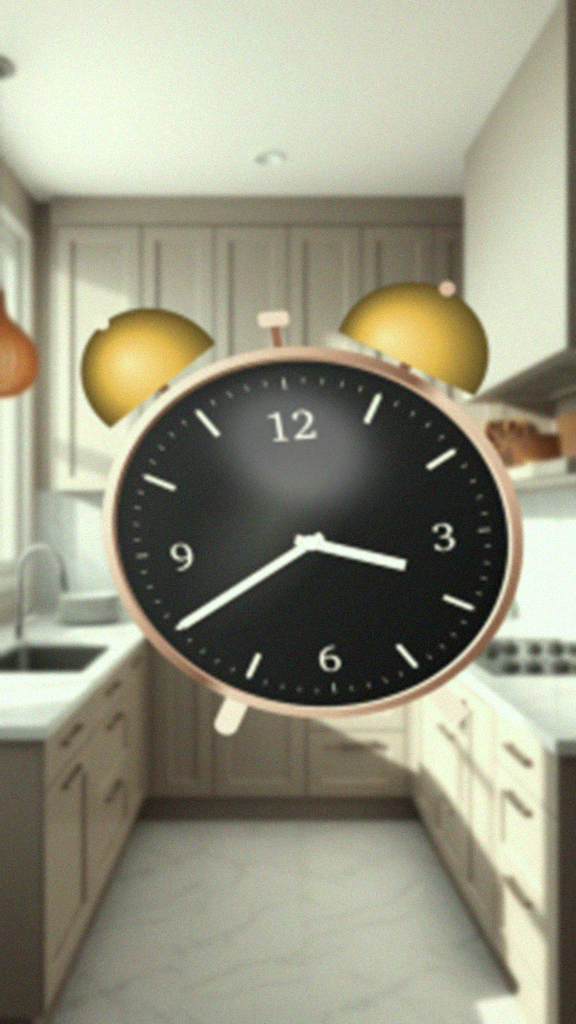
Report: 3:40
